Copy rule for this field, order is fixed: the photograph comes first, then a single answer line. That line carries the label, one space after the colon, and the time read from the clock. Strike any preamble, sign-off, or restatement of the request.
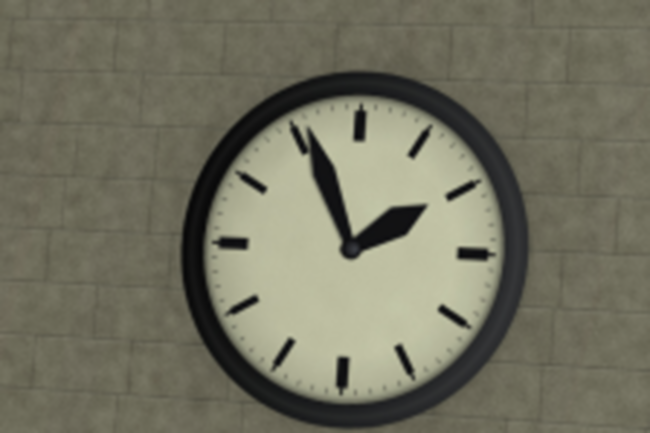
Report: 1:56
